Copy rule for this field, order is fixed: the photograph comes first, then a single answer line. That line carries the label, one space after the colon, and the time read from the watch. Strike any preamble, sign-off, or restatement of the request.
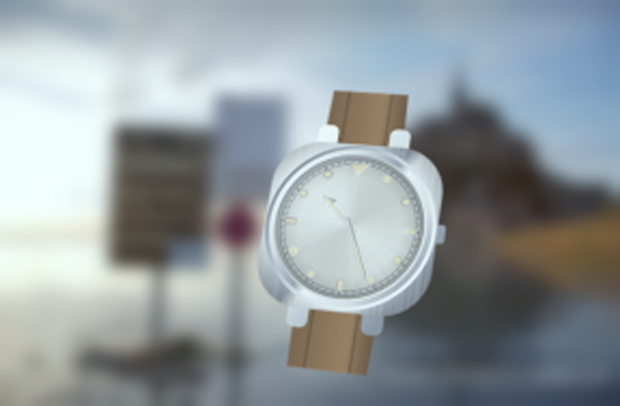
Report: 10:26
